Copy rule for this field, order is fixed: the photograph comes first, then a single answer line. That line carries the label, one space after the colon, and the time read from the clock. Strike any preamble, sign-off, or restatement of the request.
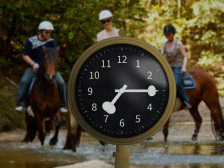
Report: 7:15
